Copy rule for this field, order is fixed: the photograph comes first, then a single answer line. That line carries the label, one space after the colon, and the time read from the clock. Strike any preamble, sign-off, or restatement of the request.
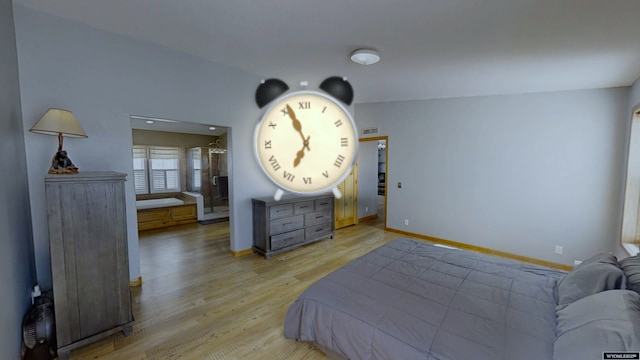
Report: 6:56
